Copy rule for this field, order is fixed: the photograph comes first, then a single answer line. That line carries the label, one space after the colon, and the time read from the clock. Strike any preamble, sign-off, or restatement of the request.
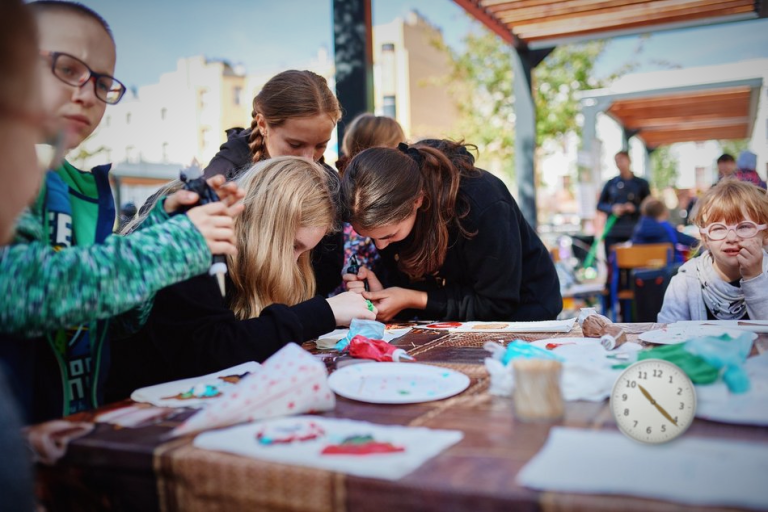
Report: 10:21
